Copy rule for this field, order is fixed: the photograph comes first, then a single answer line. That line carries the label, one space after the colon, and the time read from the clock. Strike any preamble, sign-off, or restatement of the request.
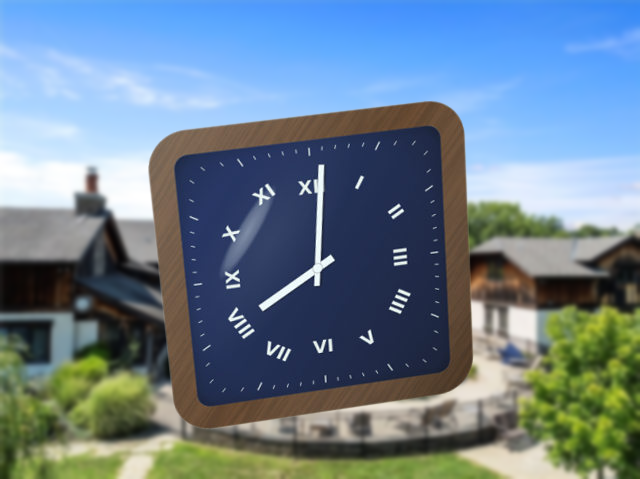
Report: 8:01
